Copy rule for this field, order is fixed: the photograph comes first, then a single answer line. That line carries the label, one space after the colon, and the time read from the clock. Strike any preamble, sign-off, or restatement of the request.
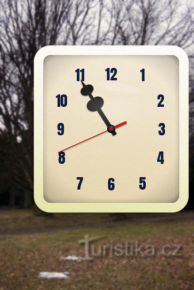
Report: 10:54:41
